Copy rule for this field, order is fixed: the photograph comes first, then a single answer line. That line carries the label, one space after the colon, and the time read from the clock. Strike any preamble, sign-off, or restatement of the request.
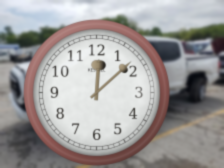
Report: 12:08
